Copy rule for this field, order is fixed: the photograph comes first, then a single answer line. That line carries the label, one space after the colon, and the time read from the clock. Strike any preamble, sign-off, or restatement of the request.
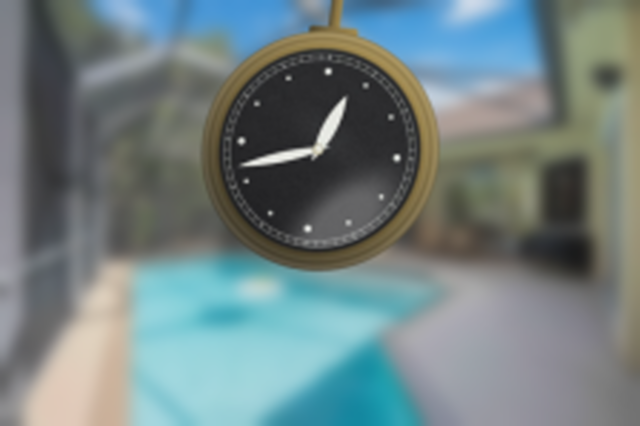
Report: 12:42
